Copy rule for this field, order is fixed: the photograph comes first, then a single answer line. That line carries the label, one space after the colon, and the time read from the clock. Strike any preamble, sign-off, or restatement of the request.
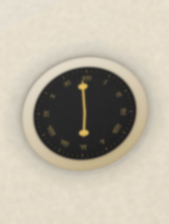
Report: 5:59
